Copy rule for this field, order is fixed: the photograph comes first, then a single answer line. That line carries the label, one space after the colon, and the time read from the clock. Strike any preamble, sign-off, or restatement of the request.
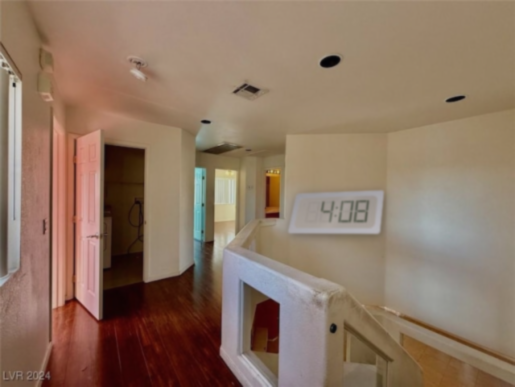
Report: 4:08
